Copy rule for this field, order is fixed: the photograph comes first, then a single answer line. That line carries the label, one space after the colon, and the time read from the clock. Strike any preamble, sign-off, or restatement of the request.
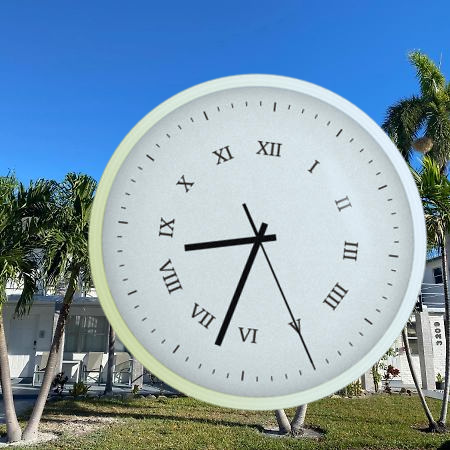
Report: 8:32:25
